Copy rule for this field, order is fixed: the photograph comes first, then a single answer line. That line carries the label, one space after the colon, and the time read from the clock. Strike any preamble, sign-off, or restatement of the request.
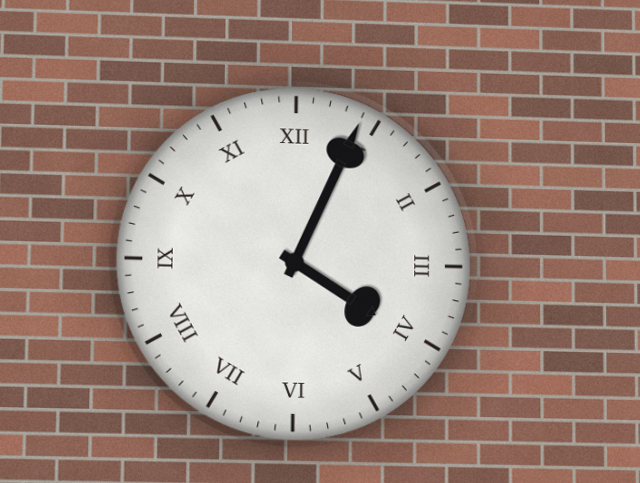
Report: 4:04
